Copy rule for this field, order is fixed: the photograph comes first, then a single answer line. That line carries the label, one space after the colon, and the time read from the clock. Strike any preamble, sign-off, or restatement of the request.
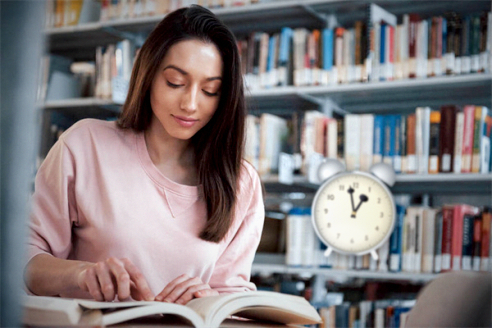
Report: 12:58
